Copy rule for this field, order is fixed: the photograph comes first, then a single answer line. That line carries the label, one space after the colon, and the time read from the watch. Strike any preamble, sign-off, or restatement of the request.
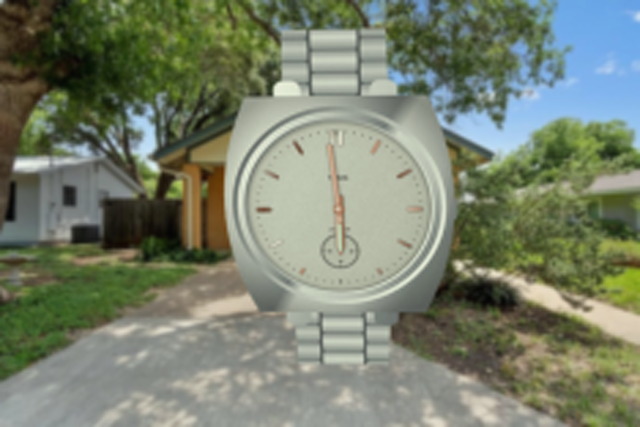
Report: 5:59
